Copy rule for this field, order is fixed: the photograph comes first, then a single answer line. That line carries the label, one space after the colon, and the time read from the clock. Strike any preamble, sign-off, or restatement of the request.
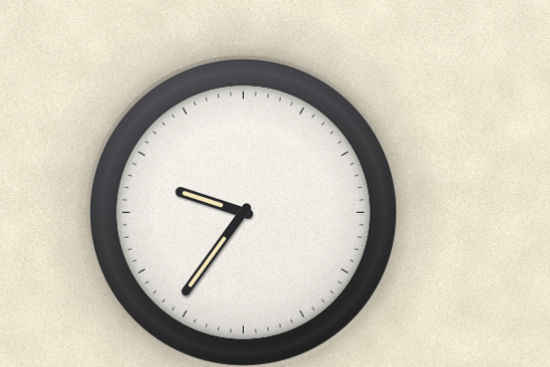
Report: 9:36
